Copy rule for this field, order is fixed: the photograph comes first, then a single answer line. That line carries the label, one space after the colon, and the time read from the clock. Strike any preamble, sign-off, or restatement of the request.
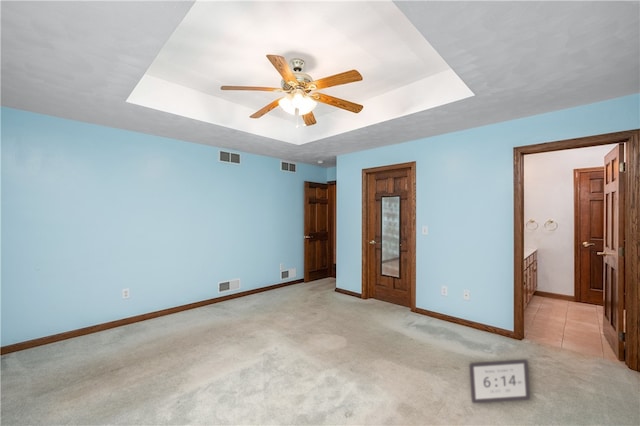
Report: 6:14
